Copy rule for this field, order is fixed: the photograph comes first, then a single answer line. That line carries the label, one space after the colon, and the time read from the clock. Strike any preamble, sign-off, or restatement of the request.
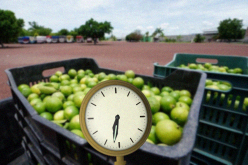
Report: 6:32
